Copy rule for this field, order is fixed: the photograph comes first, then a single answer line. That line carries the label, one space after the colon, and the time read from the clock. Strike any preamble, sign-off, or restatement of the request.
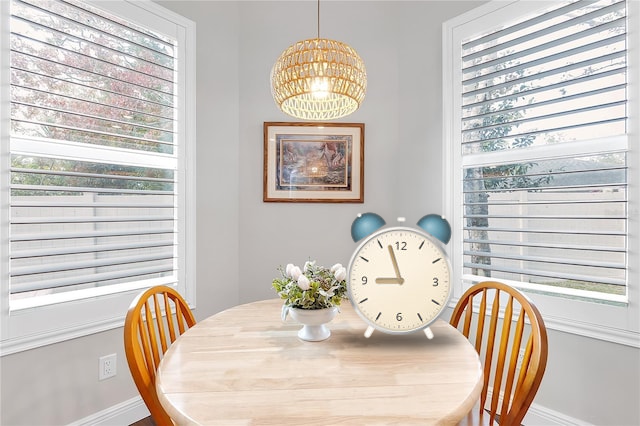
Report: 8:57
